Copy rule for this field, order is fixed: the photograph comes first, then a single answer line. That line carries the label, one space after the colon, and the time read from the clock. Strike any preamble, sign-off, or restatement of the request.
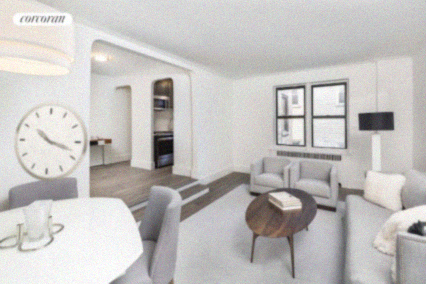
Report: 10:18
